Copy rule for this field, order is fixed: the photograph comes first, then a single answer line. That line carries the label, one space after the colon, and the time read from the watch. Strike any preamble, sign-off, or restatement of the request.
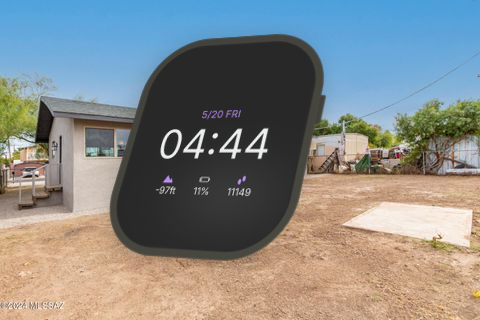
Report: 4:44
